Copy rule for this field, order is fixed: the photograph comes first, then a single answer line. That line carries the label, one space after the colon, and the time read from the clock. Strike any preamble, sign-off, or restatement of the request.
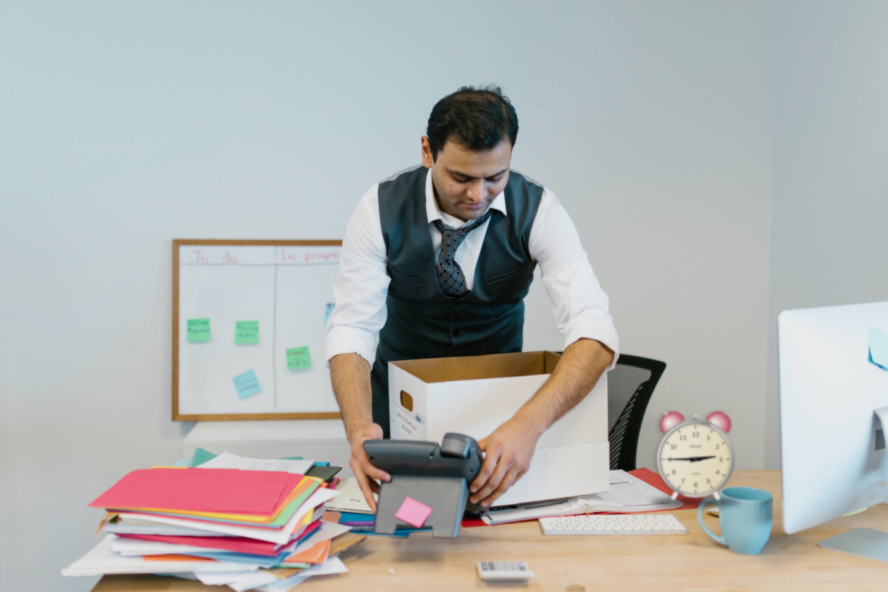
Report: 2:45
